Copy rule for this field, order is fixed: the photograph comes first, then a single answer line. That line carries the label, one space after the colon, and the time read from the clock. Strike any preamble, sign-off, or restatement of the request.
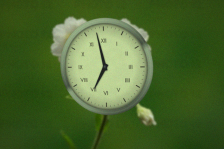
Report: 6:58
